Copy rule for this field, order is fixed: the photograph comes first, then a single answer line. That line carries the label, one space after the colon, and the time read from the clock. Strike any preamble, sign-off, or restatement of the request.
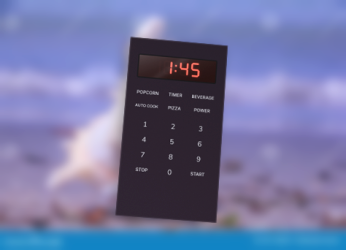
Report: 1:45
